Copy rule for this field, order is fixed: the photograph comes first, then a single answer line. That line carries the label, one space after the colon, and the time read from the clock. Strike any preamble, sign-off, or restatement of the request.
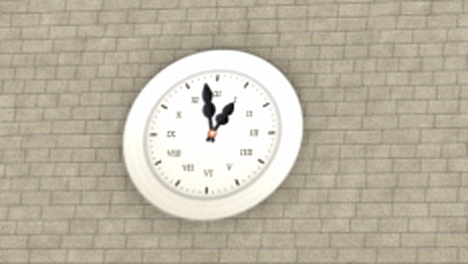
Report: 12:58
